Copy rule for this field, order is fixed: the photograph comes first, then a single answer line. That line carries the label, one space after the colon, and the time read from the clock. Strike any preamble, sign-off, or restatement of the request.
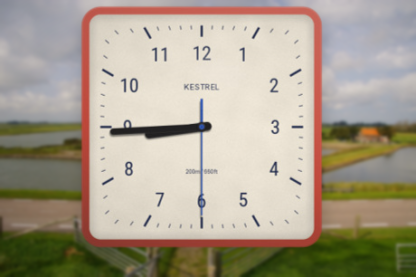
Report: 8:44:30
